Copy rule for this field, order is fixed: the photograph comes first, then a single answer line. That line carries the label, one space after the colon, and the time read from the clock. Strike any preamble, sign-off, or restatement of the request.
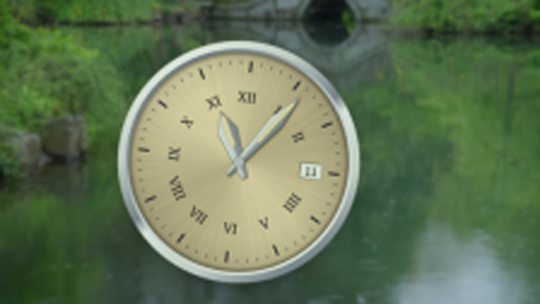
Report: 11:06
